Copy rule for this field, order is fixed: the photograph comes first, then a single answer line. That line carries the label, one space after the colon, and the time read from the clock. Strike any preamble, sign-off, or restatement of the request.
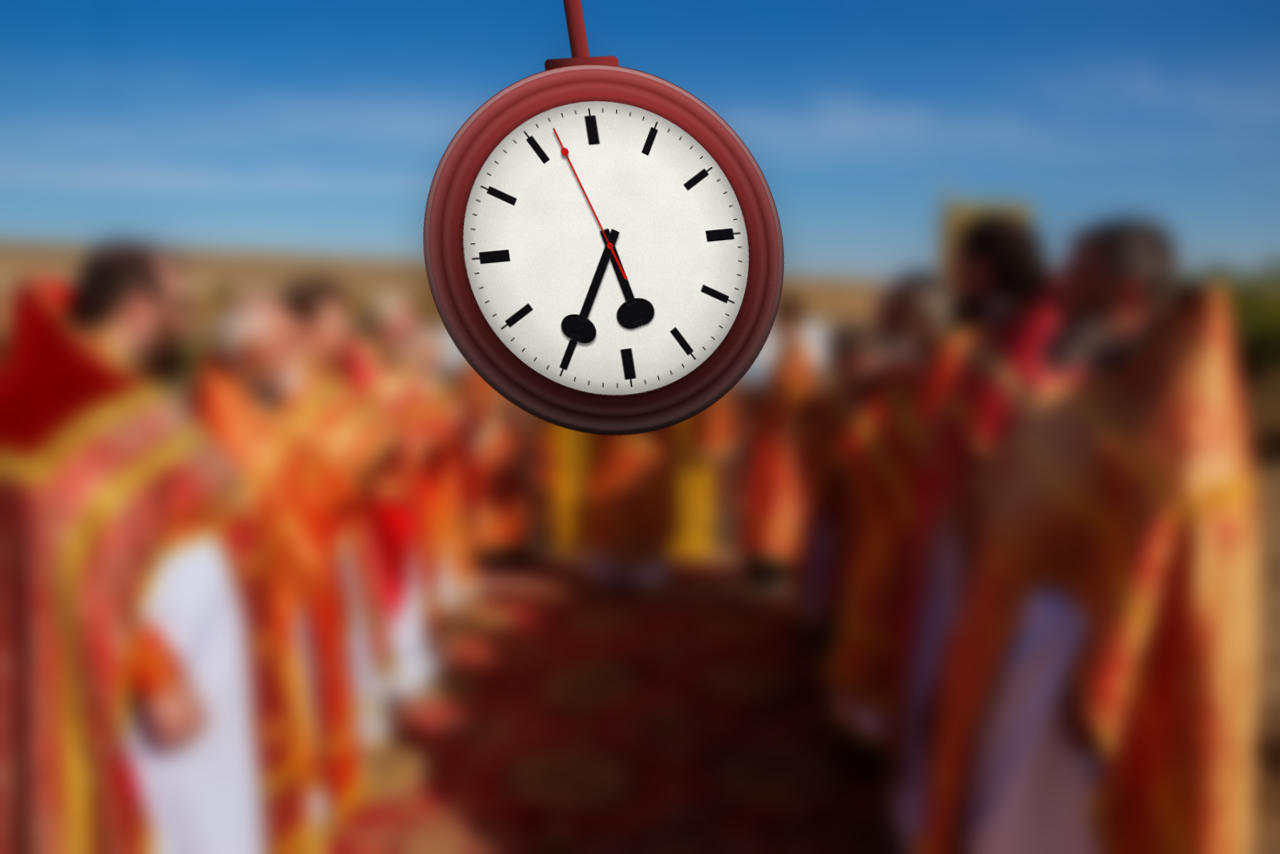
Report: 5:34:57
